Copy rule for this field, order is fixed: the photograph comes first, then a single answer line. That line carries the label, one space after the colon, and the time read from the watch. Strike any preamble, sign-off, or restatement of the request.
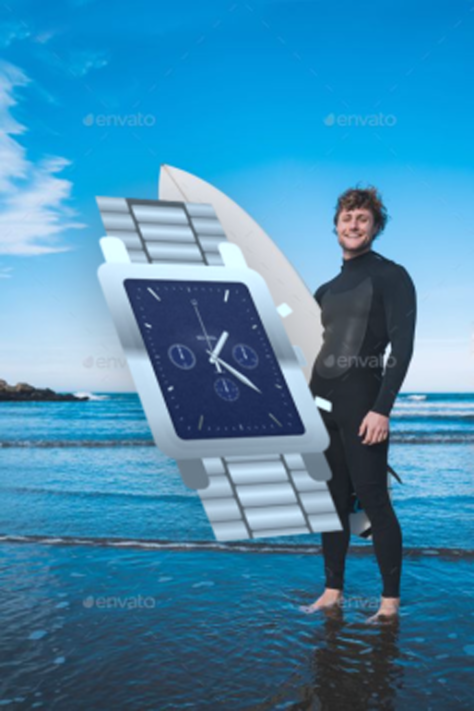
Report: 1:23
